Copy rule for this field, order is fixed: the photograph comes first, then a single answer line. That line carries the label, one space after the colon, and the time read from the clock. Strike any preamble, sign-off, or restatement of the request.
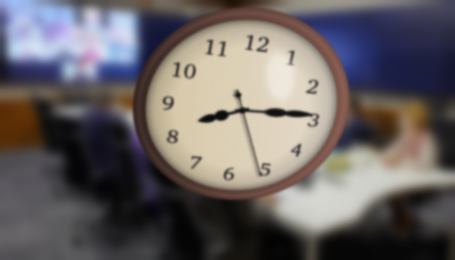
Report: 8:14:26
